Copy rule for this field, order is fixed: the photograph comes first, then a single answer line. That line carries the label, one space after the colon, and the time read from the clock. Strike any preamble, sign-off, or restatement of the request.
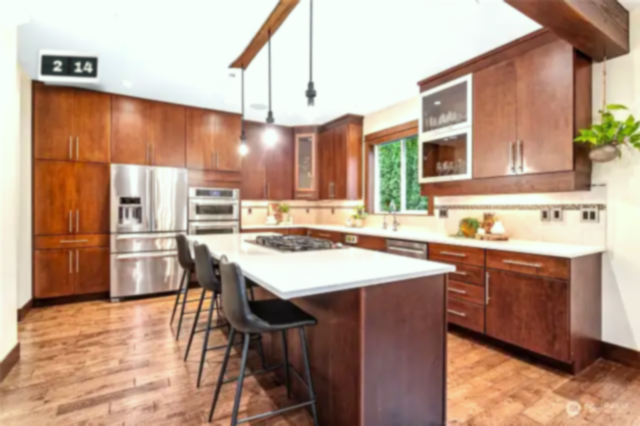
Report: 2:14
